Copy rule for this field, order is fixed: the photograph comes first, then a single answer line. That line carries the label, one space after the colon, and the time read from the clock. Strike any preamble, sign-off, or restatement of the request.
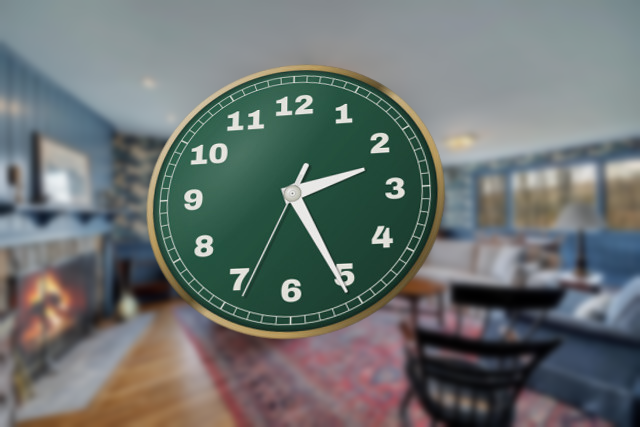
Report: 2:25:34
